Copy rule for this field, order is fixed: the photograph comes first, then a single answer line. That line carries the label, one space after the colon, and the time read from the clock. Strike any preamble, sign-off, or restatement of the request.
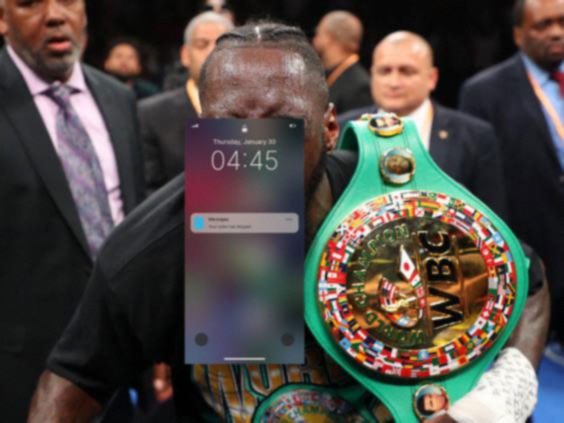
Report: 4:45
